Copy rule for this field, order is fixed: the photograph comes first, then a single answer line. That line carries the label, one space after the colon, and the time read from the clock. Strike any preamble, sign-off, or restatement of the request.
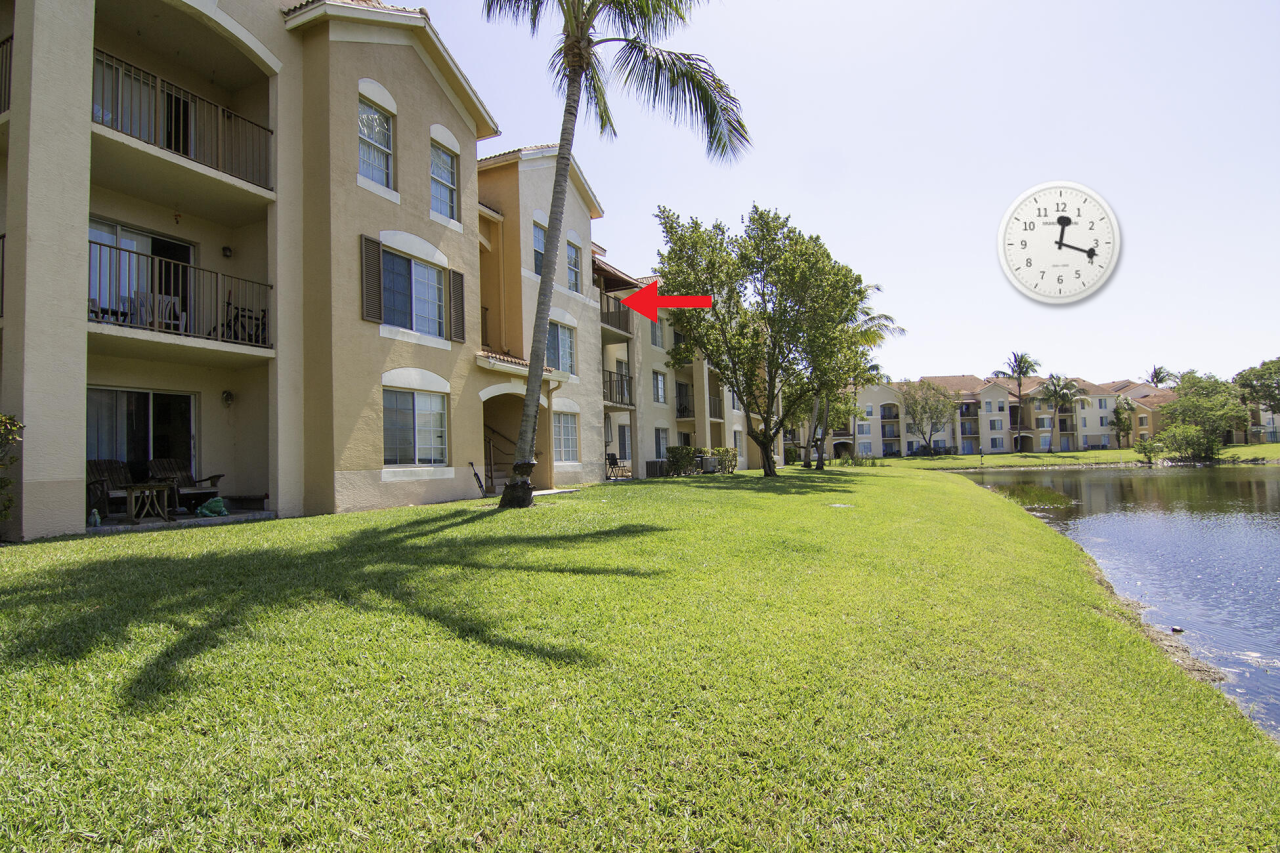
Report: 12:18
